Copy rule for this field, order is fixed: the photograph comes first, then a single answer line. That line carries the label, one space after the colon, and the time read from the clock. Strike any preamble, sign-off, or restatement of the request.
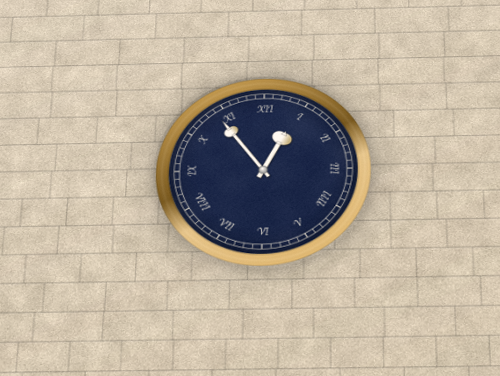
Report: 12:54
